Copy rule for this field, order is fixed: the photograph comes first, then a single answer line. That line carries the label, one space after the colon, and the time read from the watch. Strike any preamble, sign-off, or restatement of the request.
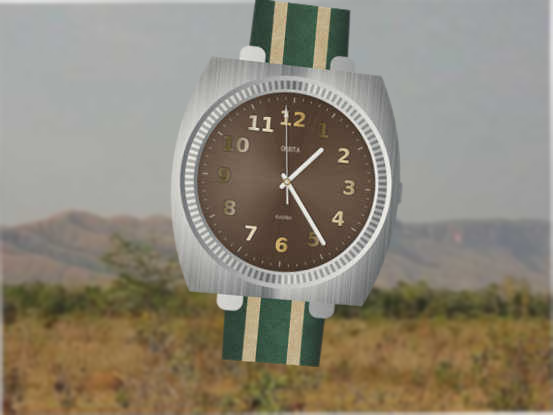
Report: 1:23:59
